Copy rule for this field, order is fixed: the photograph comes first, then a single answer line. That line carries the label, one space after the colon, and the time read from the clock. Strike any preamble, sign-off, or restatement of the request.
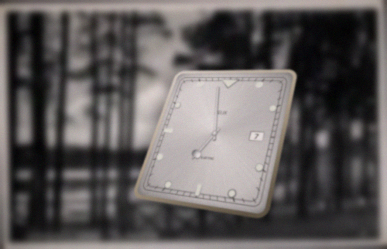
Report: 6:58
